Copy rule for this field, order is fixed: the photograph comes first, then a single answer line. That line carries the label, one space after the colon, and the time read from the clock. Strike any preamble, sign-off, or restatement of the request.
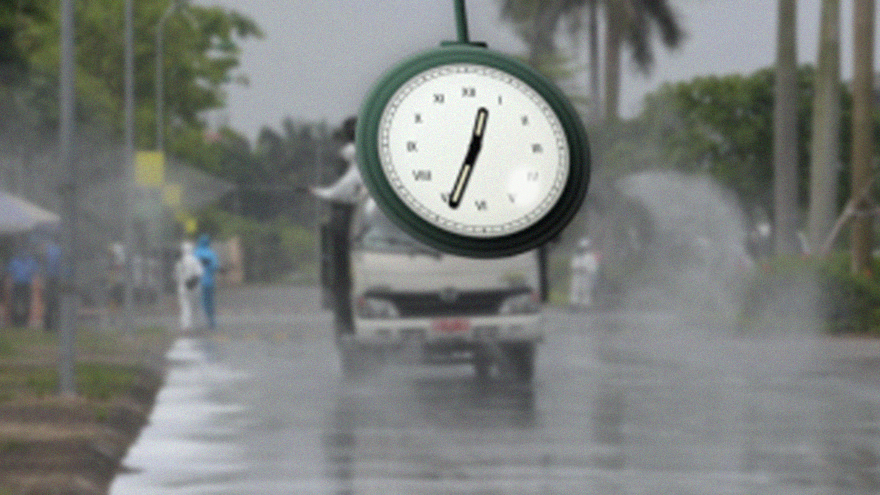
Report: 12:34
